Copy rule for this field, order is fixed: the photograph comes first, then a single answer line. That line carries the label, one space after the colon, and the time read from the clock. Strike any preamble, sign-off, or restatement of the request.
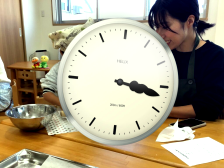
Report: 3:17
